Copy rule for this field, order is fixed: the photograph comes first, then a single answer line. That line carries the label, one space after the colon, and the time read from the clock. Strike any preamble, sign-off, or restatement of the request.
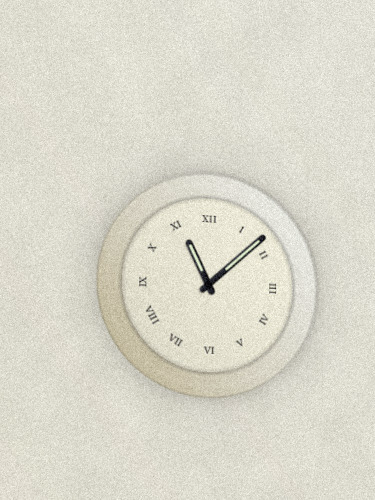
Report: 11:08
